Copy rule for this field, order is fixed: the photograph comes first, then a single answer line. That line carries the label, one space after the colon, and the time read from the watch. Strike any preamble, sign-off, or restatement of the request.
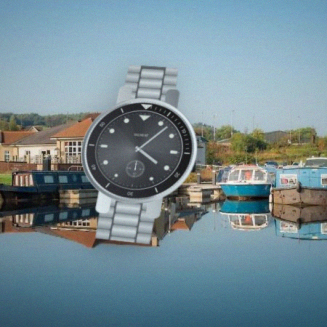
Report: 4:07
